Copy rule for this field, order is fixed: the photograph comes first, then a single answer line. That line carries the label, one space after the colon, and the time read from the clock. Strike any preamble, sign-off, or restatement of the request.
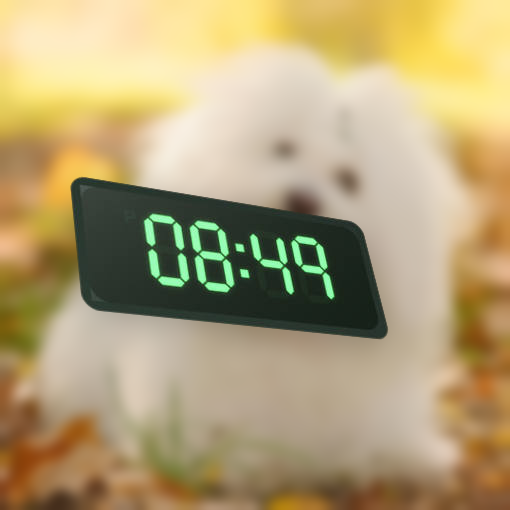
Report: 8:49
